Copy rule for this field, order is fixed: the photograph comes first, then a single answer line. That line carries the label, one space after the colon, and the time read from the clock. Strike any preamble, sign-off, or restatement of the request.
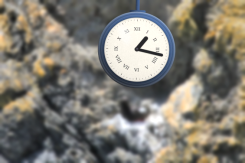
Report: 1:17
